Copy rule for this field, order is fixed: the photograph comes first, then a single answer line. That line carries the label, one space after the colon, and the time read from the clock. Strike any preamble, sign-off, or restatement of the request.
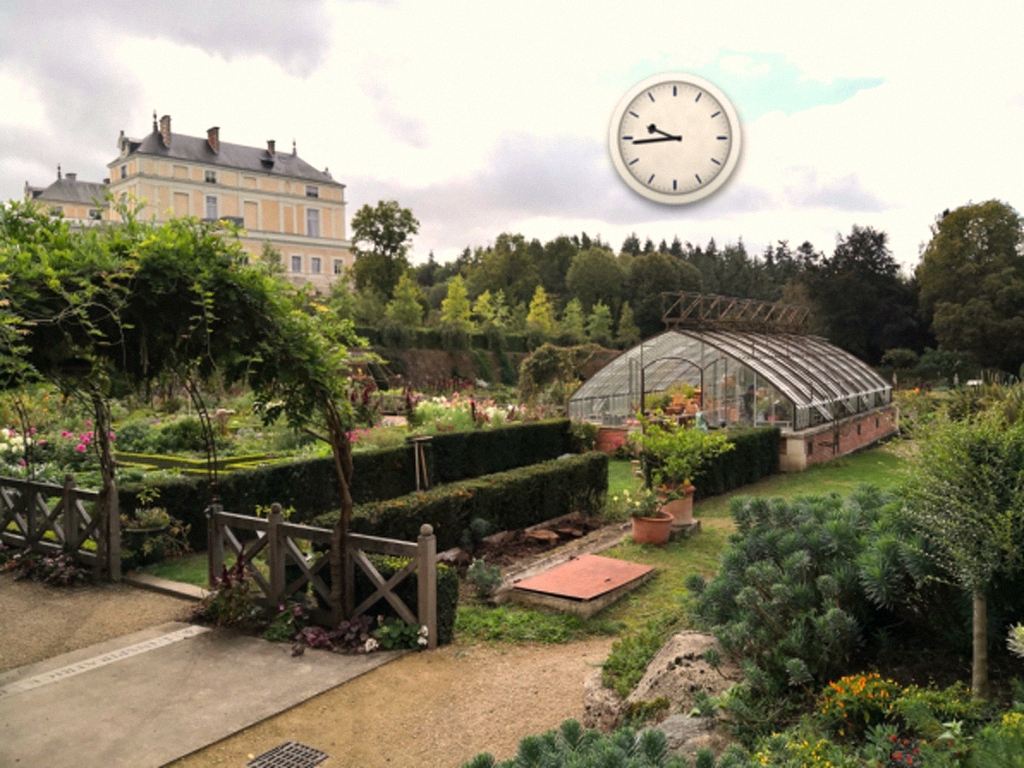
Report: 9:44
